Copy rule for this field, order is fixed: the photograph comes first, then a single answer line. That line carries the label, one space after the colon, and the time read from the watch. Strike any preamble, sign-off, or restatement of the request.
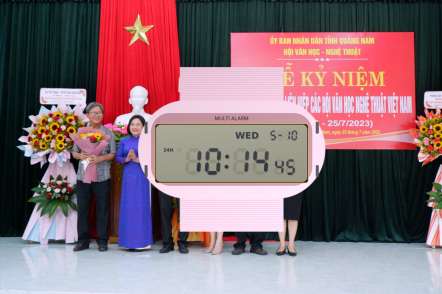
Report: 10:14:45
